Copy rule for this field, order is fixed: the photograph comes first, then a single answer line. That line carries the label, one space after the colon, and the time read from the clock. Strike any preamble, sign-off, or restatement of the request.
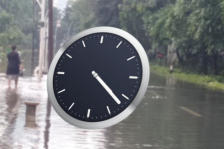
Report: 4:22
